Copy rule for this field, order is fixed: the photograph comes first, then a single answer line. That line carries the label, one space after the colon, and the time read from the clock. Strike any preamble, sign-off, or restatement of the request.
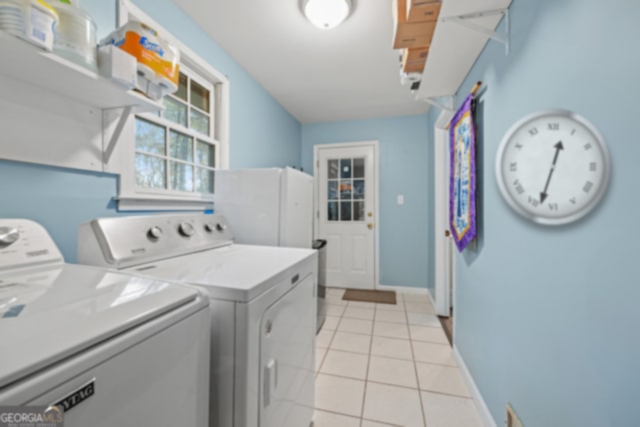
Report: 12:33
